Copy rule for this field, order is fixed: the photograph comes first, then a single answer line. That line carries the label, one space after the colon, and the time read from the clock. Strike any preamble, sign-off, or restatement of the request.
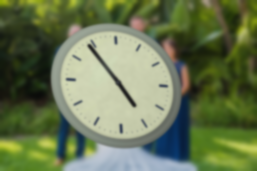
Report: 4:54
